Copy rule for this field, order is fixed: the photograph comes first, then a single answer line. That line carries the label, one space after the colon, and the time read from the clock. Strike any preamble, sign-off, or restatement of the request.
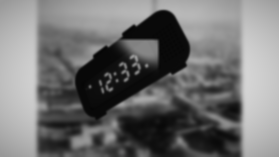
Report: 12:33
